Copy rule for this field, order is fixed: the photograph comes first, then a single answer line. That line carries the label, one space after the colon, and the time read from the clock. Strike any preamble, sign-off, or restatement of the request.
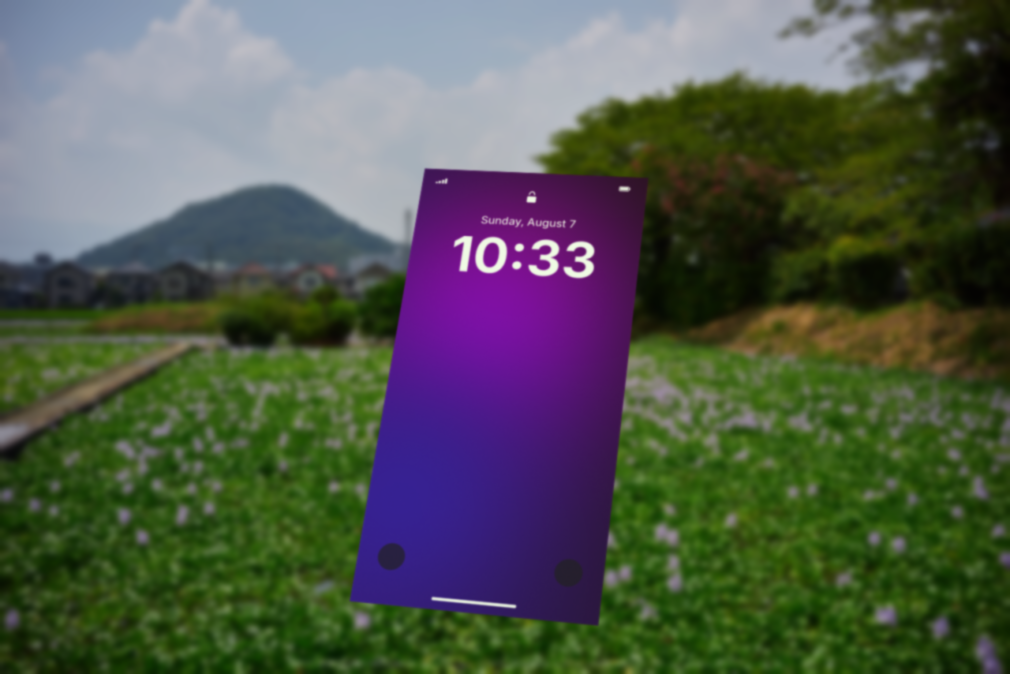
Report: 10:33
